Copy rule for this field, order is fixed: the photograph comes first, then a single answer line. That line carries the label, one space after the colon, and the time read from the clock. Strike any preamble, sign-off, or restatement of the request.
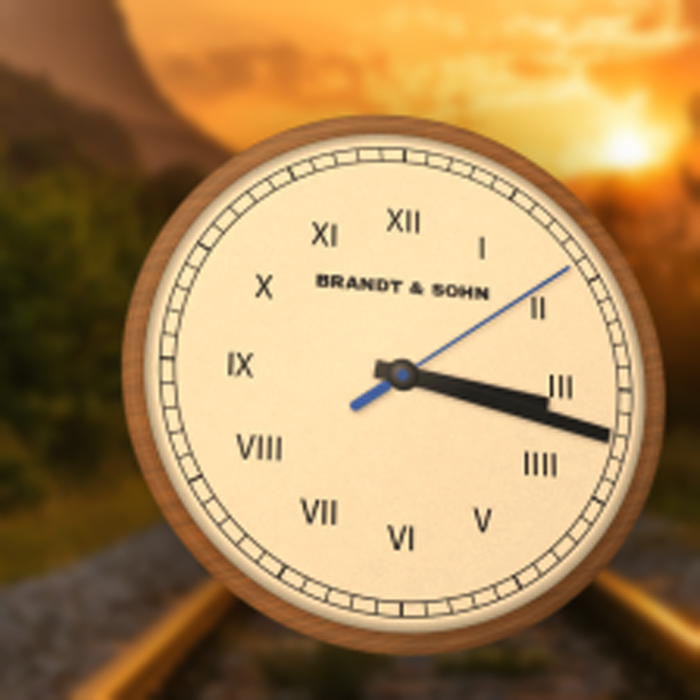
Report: 3:17:09
